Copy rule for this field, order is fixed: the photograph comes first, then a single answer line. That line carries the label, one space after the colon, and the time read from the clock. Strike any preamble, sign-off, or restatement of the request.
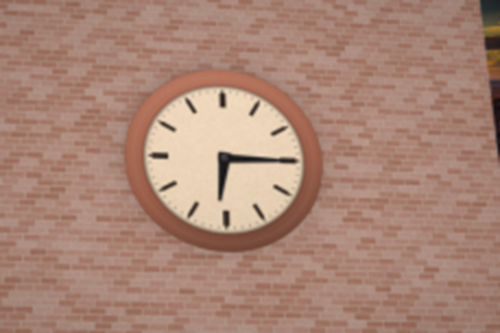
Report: 6:15
